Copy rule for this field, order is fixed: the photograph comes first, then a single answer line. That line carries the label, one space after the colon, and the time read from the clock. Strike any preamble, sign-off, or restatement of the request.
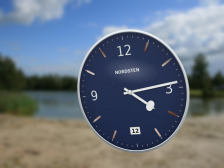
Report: 4:14
